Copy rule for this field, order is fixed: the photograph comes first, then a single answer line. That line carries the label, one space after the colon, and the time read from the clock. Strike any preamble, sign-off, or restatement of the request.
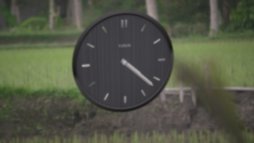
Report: 4:22
